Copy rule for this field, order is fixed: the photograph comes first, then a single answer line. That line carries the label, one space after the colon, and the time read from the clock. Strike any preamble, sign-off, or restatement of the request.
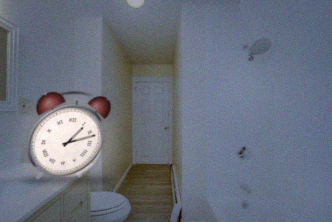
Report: 1:12
